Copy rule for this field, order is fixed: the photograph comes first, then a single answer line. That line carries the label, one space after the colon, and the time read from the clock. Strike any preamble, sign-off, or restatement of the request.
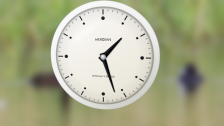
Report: 1:27
